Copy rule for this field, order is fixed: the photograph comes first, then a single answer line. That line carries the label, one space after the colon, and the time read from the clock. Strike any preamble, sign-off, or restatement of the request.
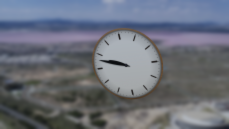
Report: 9:48
